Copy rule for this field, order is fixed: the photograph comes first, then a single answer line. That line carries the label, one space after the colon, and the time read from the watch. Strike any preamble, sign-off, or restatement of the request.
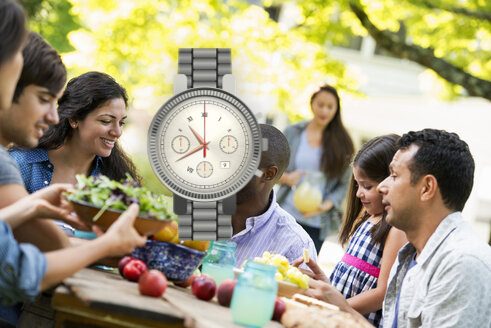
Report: 10:40
